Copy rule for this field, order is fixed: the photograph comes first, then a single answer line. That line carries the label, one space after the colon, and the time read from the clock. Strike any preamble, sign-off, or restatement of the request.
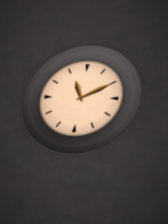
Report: 11:10
